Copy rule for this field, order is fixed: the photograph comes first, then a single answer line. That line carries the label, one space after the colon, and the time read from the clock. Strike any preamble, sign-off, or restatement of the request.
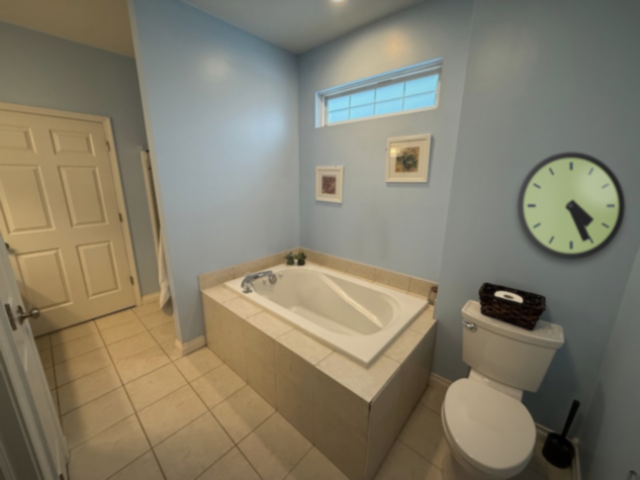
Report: 4:26
